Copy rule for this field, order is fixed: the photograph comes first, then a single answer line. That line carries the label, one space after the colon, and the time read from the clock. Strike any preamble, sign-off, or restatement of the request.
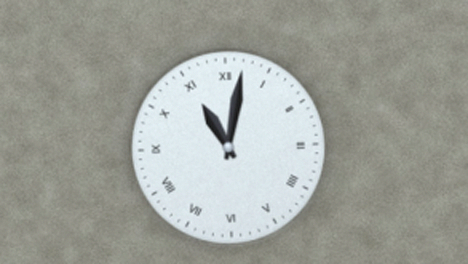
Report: 11:02
